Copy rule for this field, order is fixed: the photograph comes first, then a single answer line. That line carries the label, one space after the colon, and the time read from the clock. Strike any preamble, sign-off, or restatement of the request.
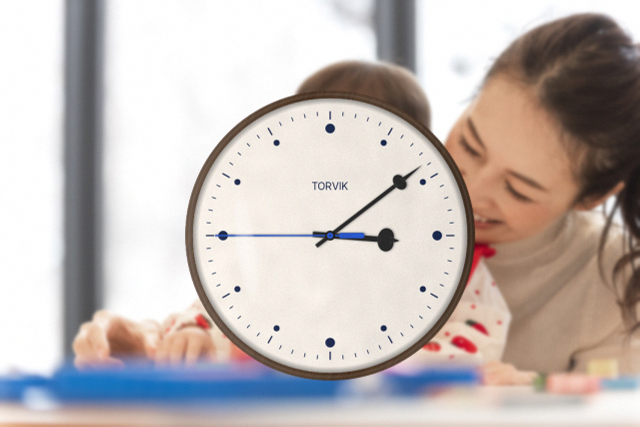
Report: 3:08:45
